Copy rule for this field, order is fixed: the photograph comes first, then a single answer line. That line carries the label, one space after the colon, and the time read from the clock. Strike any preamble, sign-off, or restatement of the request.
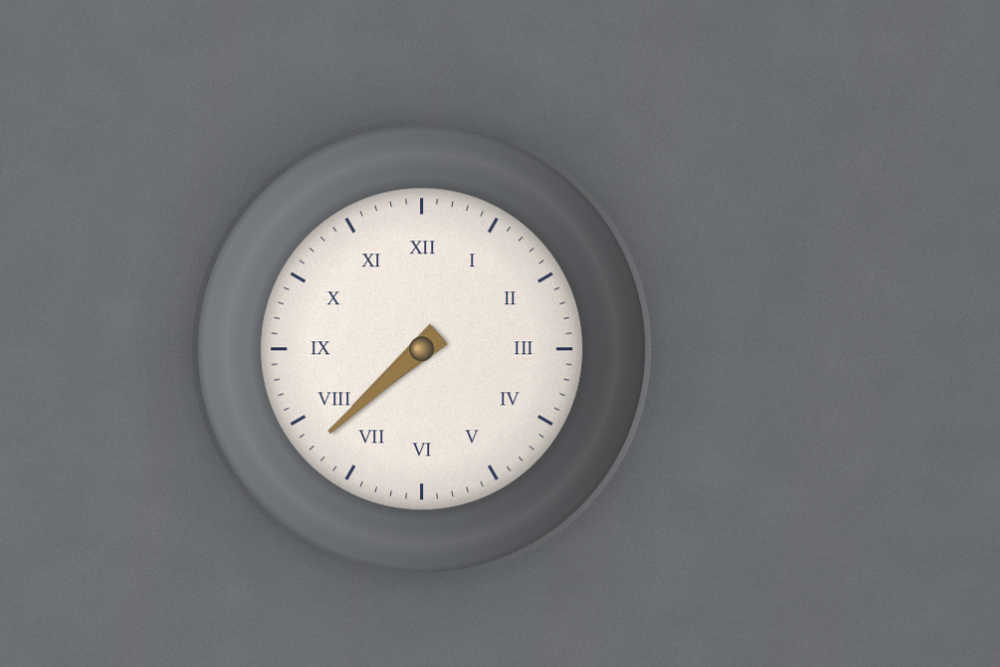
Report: 7:38
